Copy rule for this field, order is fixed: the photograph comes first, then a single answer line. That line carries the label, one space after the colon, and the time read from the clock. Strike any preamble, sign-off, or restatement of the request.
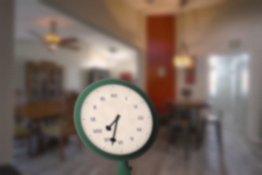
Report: 7:33
